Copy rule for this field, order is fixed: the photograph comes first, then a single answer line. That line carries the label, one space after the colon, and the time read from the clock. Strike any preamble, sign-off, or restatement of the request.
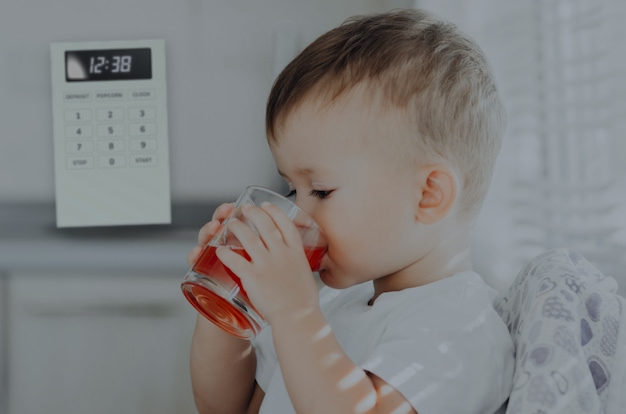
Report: 12:38
